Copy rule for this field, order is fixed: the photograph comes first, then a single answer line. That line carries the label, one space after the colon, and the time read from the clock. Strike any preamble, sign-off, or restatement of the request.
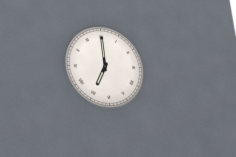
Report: 7:00
